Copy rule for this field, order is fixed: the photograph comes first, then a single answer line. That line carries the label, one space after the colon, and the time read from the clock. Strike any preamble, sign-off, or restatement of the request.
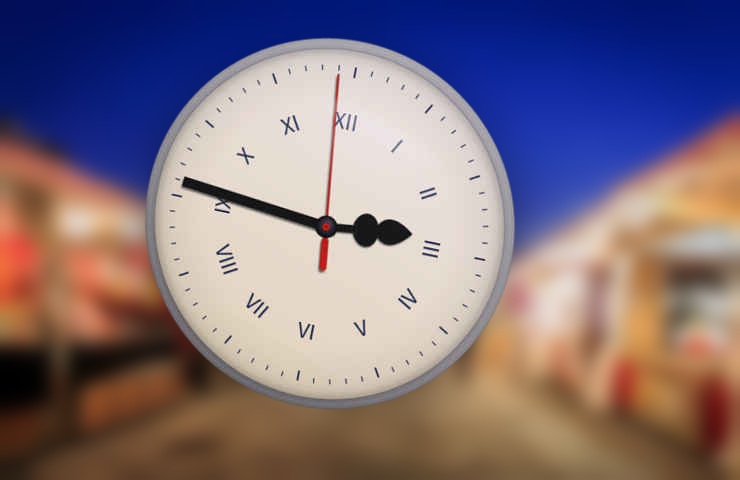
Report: 2:45:59
